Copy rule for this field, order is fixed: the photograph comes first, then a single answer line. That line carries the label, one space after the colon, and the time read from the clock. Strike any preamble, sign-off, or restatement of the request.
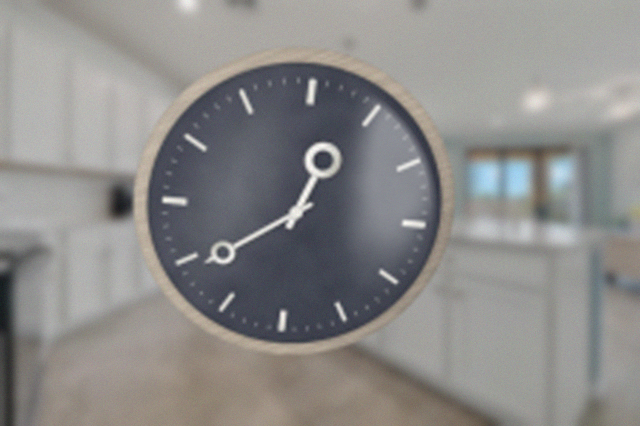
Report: 12:39
